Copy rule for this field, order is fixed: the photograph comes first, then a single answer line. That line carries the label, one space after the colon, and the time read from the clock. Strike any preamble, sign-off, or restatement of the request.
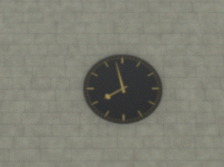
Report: 7:58
